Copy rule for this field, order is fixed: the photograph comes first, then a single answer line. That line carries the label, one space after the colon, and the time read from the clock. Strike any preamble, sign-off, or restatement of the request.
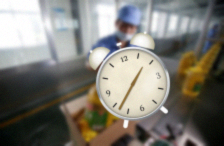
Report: 1:38
